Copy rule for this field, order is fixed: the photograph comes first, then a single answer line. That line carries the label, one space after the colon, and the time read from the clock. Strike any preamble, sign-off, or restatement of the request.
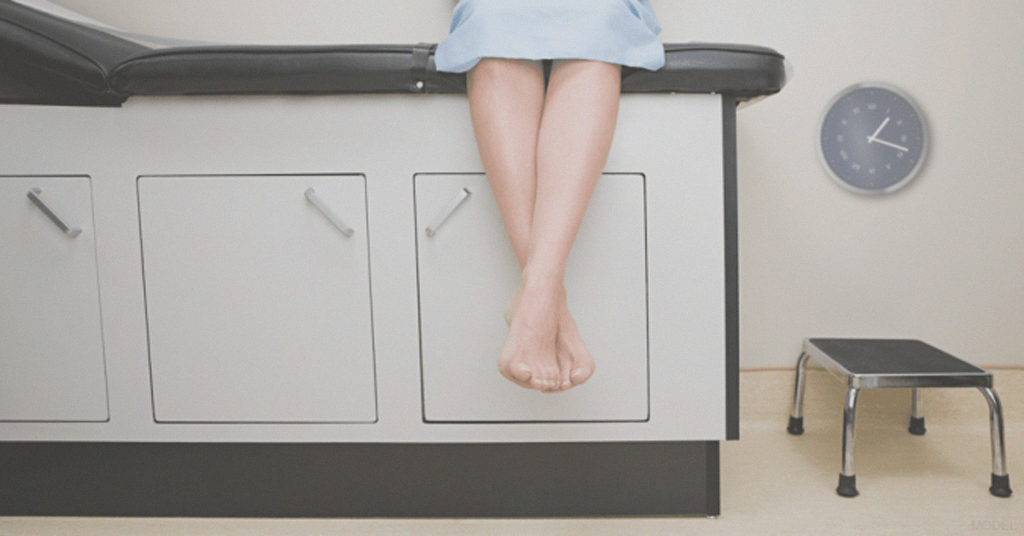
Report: 1:18
